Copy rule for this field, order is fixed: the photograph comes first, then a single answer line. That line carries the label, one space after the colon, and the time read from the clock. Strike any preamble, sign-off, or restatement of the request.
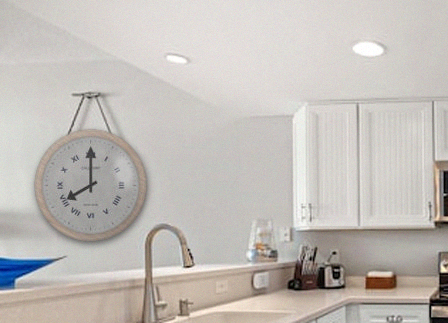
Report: 8:00
